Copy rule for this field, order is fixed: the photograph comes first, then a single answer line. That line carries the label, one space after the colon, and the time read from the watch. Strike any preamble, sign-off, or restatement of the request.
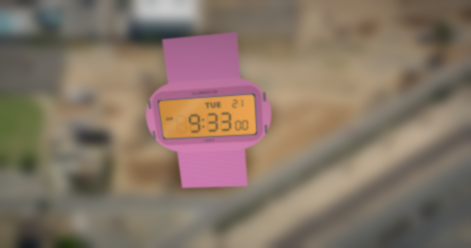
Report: 9:33
